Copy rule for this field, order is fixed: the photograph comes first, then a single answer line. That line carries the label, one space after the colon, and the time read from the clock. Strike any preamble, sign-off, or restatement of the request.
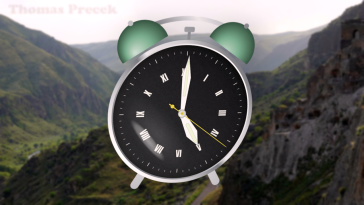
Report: 5:00:21
